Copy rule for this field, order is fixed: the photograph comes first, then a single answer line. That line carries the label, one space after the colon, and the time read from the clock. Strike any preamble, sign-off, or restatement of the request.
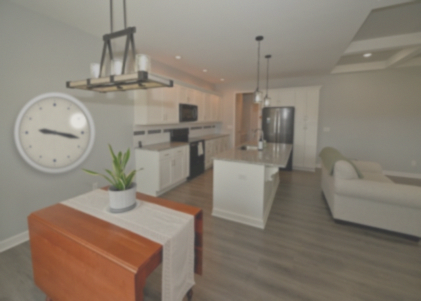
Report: 9:17
